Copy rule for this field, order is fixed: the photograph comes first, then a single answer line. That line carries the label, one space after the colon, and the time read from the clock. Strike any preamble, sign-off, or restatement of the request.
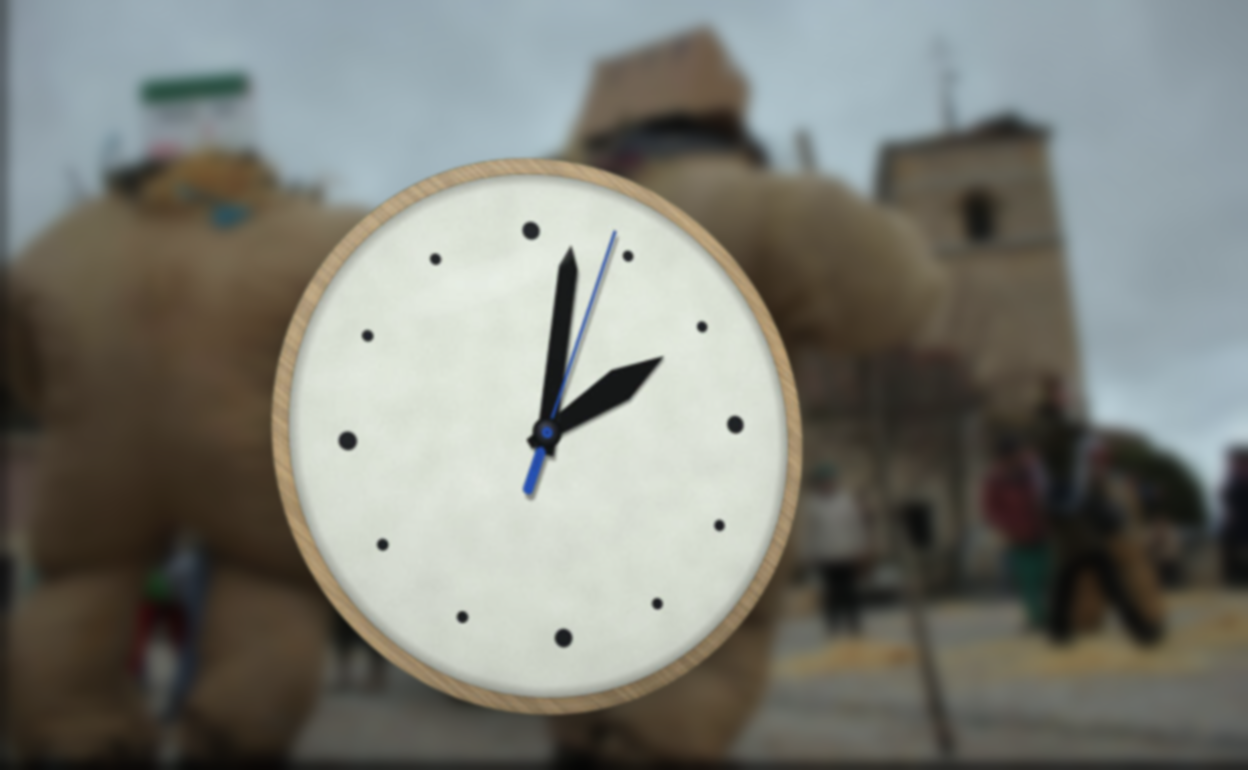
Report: 2:02:04
